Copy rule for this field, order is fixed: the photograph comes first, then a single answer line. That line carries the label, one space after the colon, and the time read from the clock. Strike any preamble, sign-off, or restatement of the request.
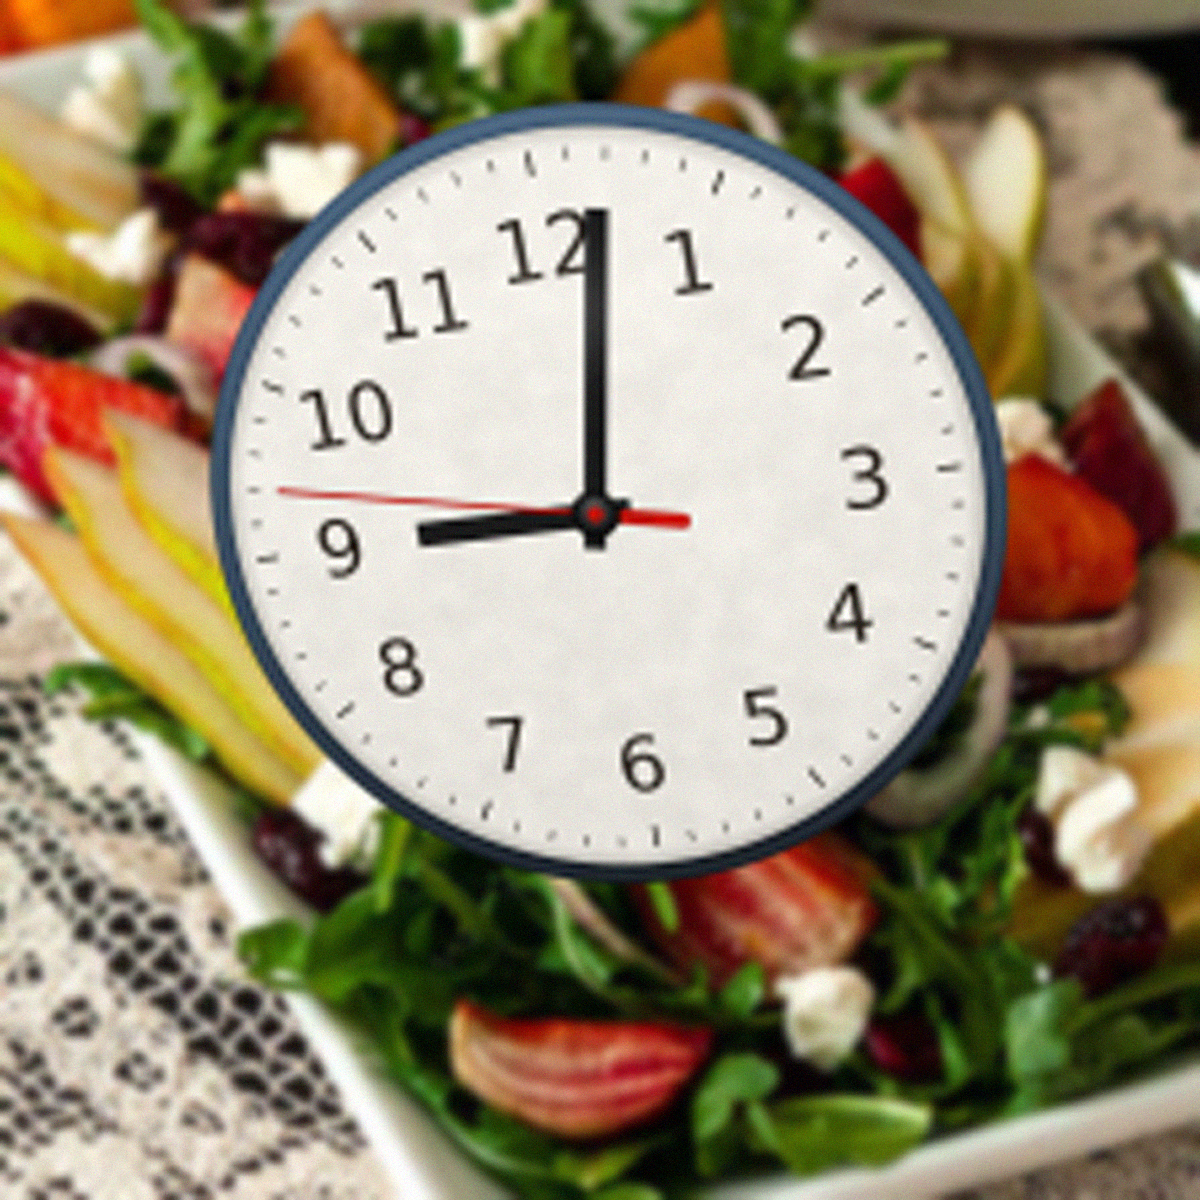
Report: 9:01:47
